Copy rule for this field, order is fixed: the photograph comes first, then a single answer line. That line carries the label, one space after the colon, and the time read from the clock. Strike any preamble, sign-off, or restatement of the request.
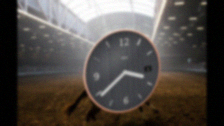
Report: 3:39
